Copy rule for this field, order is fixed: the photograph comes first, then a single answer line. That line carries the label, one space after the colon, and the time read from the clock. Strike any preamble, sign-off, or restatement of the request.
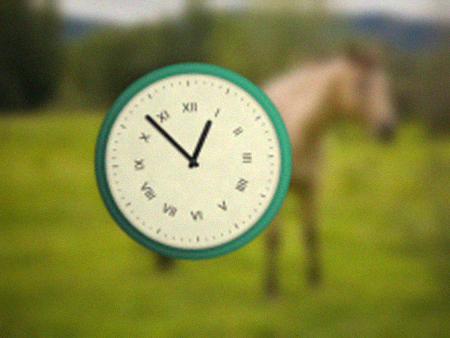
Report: 12:53
